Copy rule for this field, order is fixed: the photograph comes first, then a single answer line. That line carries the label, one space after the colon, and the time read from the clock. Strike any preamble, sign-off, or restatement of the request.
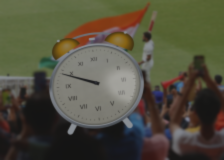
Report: 9:49
